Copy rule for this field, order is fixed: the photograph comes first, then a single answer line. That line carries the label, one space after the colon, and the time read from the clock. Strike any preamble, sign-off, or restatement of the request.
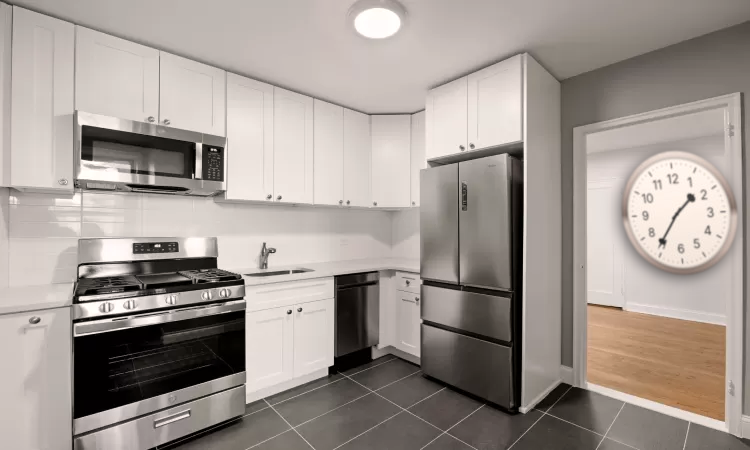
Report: 1:36
